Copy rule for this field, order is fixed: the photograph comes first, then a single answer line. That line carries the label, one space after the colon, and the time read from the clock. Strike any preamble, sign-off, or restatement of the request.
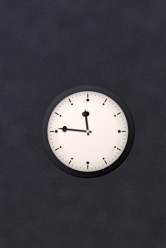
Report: 11:46
